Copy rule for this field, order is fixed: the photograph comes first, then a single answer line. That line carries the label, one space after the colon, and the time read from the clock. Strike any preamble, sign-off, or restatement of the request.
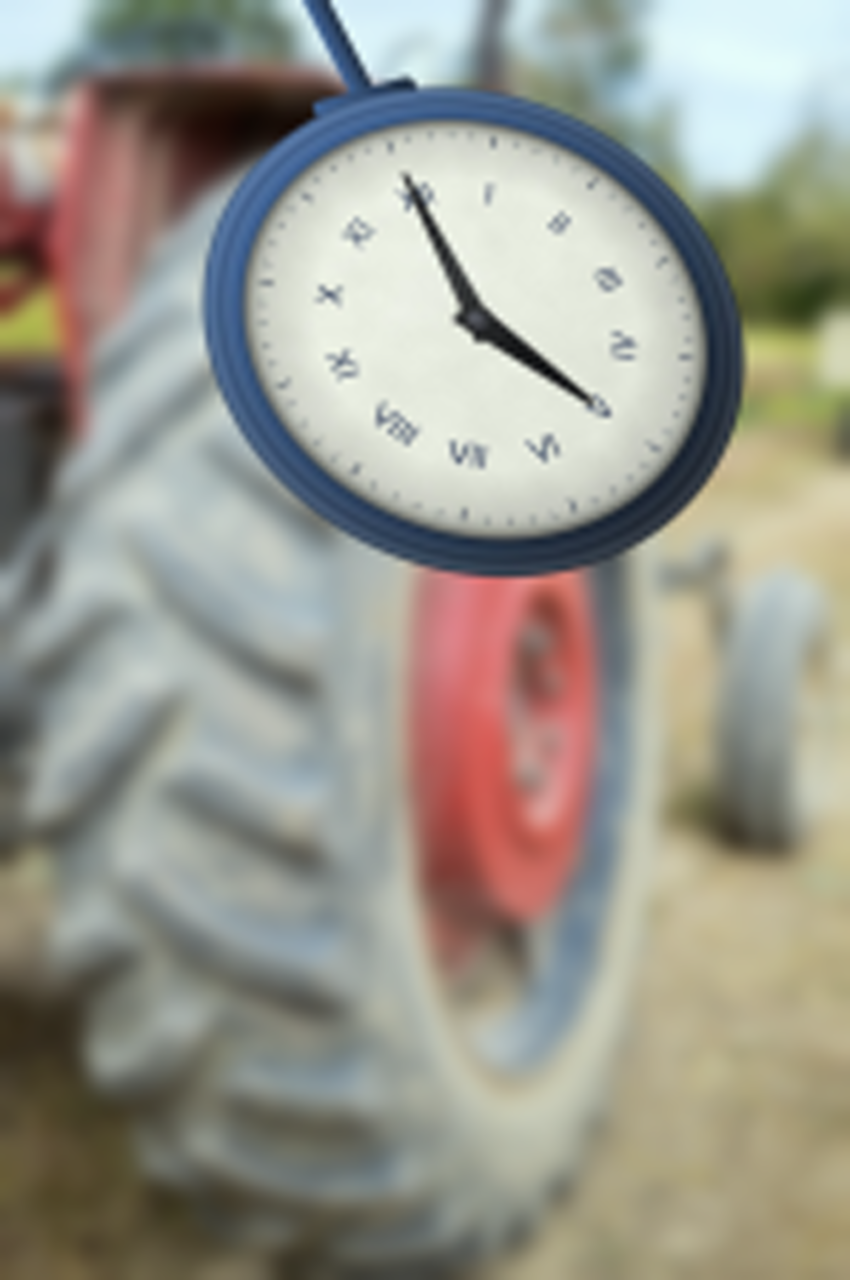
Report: 5:00
